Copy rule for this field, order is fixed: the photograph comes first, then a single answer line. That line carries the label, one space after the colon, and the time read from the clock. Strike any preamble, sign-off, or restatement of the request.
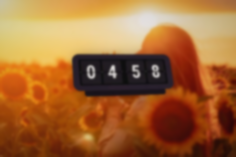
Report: 4:58
